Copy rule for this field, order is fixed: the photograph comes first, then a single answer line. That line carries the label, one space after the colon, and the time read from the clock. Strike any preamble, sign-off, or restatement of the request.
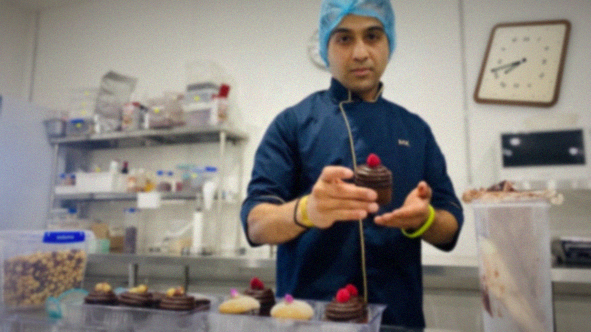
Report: 7:42
